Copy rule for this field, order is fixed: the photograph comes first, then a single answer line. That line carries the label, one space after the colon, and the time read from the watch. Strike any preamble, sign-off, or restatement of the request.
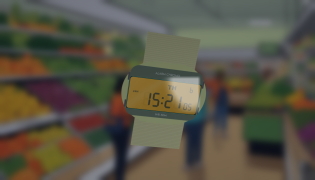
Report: 15:21:05
